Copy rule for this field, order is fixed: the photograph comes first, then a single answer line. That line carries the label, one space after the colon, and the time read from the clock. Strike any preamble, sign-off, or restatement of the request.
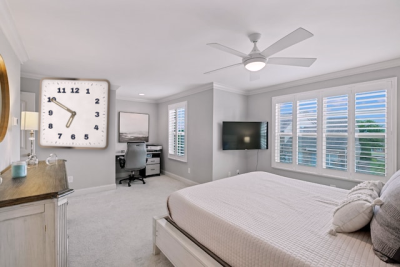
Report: 6:50
